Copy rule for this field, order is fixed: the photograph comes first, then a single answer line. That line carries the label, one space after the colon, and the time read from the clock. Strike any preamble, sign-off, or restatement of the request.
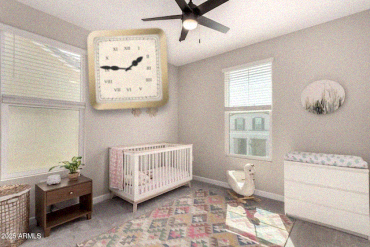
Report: 1:46
